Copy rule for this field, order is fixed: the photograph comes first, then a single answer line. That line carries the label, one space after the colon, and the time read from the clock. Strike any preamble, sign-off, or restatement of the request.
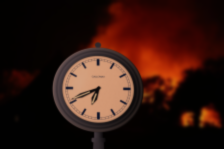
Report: 6:41
